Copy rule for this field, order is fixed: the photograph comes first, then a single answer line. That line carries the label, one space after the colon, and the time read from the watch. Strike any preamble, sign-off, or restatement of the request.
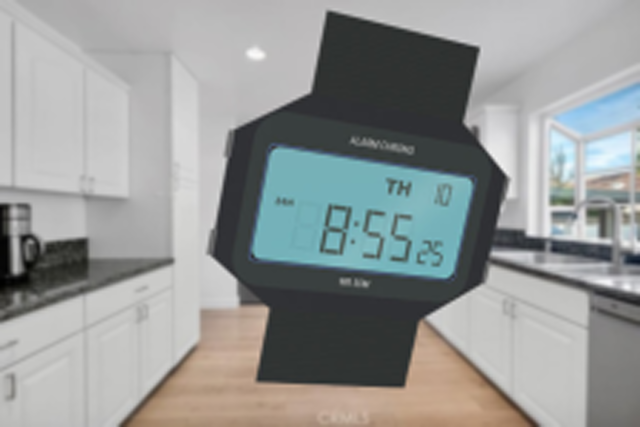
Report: 8:55:25
